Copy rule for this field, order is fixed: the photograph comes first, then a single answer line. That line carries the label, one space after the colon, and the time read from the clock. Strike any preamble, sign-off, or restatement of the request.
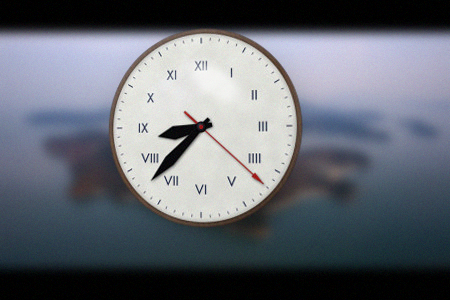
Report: 8:37:22
